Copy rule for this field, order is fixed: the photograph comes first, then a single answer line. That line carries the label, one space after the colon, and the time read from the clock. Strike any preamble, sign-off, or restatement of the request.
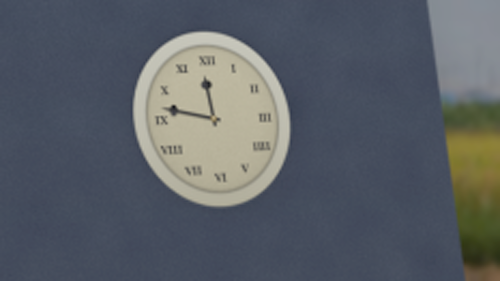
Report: 11:47
